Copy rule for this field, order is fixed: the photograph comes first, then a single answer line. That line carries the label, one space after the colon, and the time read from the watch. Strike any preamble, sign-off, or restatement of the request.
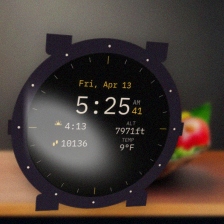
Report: 5:25:41
